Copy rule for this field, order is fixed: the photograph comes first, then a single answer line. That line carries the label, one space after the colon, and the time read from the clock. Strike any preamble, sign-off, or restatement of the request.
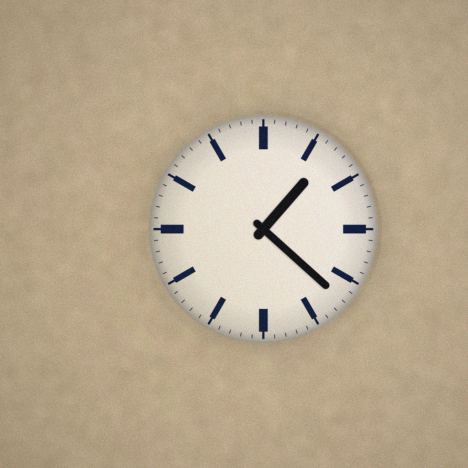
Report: 1:22
